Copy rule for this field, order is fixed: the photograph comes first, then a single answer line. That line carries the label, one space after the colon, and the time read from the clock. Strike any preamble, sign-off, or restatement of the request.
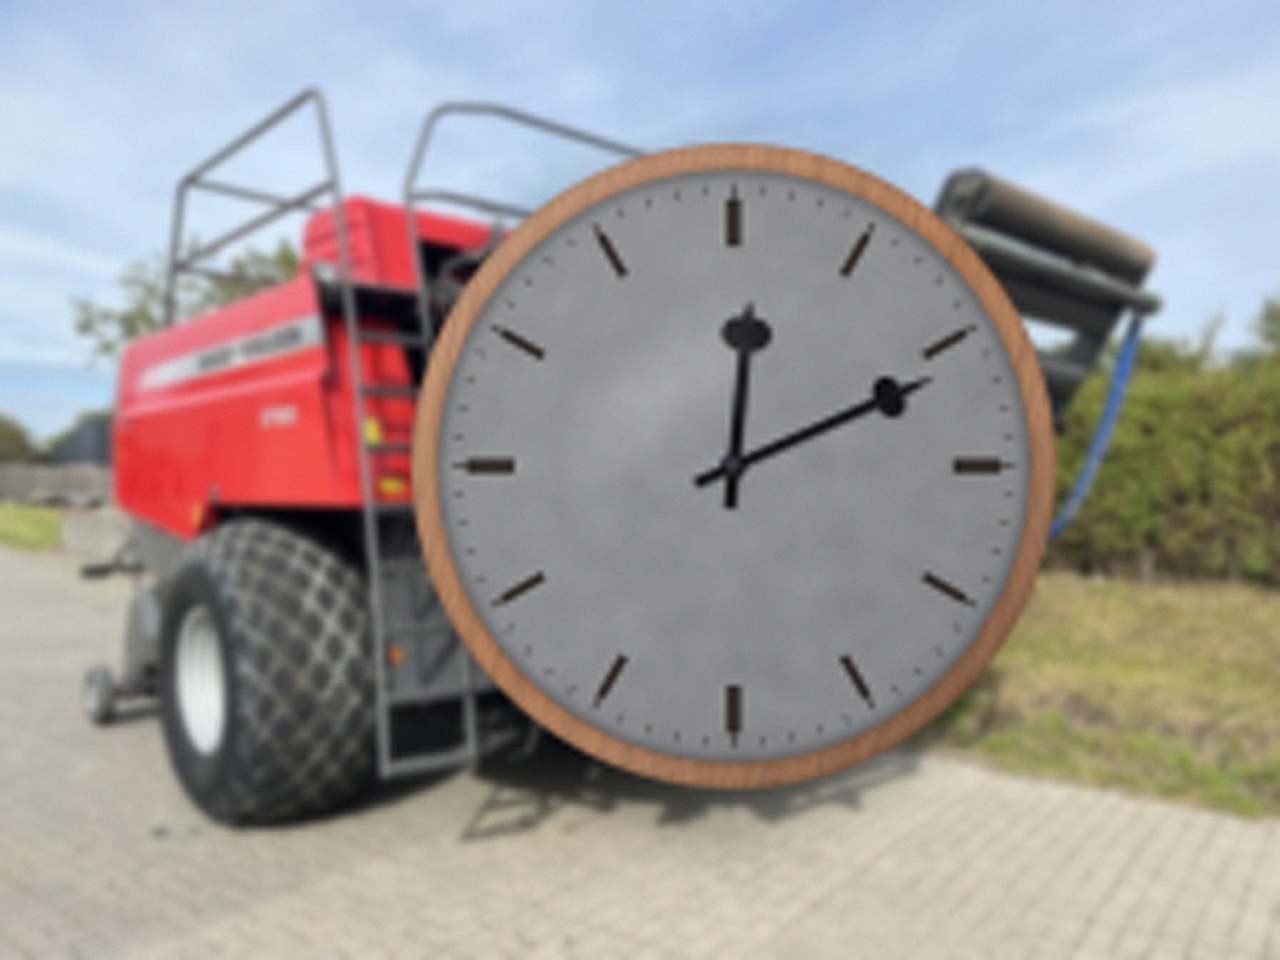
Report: 12:11
